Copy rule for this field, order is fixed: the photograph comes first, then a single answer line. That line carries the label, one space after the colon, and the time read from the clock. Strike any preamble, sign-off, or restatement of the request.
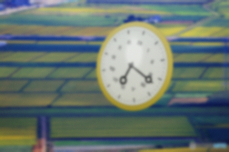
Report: 6:17
